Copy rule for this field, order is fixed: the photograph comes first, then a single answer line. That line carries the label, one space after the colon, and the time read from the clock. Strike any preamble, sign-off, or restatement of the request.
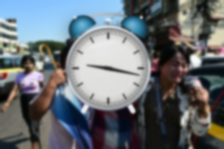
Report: 9:17
